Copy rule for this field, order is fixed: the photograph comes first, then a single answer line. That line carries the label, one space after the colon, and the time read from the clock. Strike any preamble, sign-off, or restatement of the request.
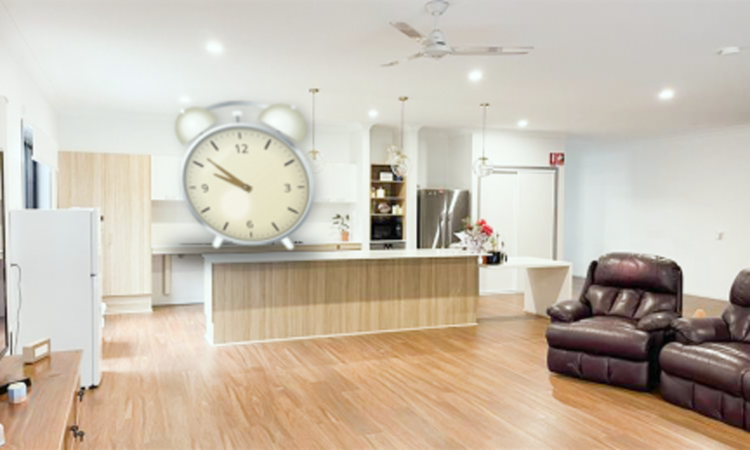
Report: 9:52
